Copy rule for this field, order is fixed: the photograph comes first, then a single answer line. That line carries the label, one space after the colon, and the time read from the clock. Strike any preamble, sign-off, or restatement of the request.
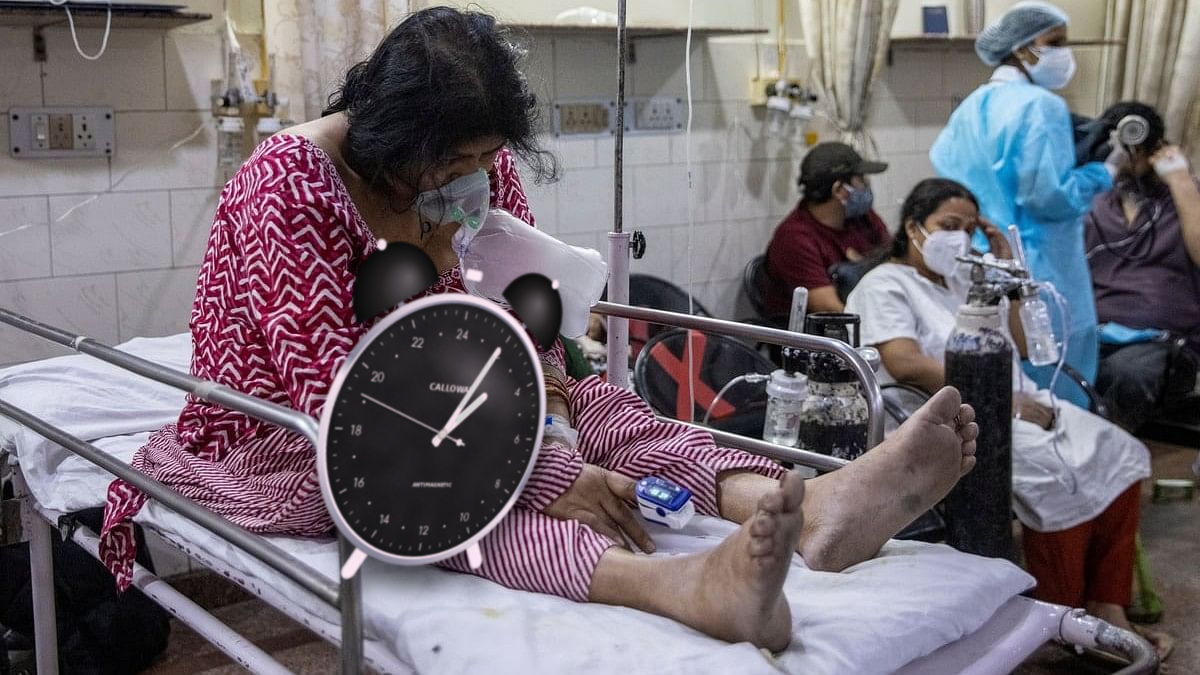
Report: 3:04:48
